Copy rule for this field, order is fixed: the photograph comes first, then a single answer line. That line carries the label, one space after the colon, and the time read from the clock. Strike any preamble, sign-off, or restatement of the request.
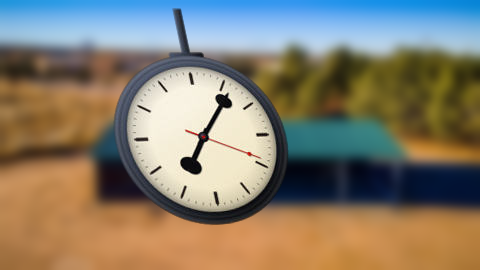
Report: 7:06:19
